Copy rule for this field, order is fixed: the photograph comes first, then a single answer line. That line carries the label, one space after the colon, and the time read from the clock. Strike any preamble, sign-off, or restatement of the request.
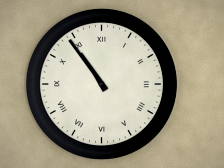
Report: 10:54
